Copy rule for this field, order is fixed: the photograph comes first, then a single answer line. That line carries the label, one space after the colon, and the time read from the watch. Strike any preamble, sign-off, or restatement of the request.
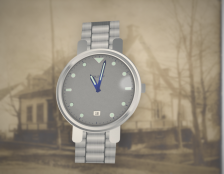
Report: 11:02
